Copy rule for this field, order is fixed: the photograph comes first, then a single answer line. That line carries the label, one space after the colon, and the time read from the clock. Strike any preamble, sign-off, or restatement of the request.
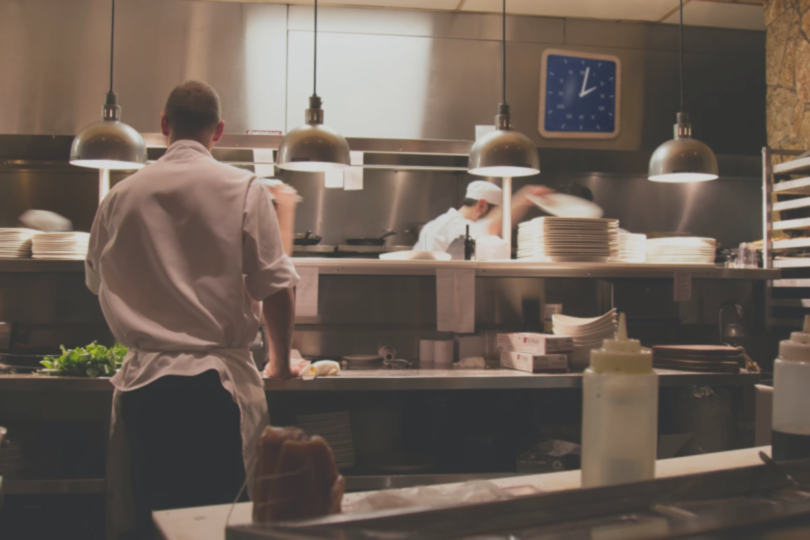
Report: 2:02
